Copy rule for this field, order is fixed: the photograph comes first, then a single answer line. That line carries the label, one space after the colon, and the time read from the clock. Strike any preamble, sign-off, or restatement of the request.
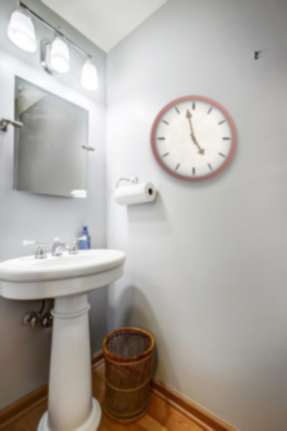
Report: 4:58
